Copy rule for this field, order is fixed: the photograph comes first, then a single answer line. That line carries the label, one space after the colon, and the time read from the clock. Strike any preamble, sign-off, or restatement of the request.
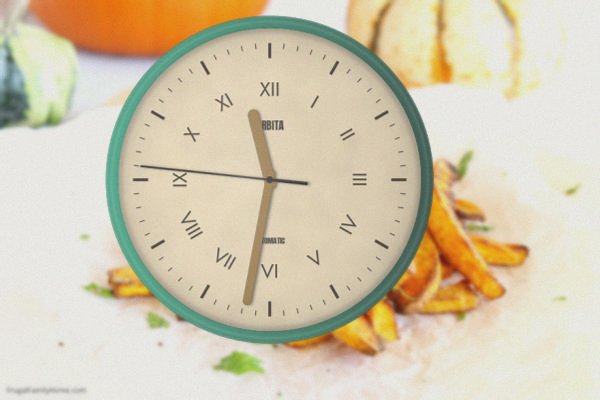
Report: 11:31:46
